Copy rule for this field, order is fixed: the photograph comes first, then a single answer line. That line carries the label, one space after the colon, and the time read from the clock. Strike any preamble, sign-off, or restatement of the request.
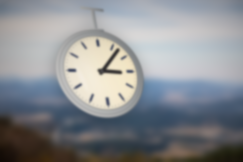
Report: 3:07
